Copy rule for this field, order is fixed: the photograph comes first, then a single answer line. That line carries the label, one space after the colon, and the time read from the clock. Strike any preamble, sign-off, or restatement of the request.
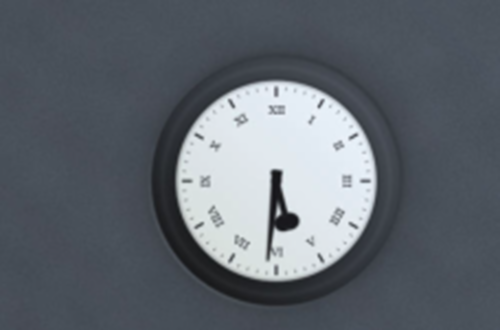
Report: 5:31
